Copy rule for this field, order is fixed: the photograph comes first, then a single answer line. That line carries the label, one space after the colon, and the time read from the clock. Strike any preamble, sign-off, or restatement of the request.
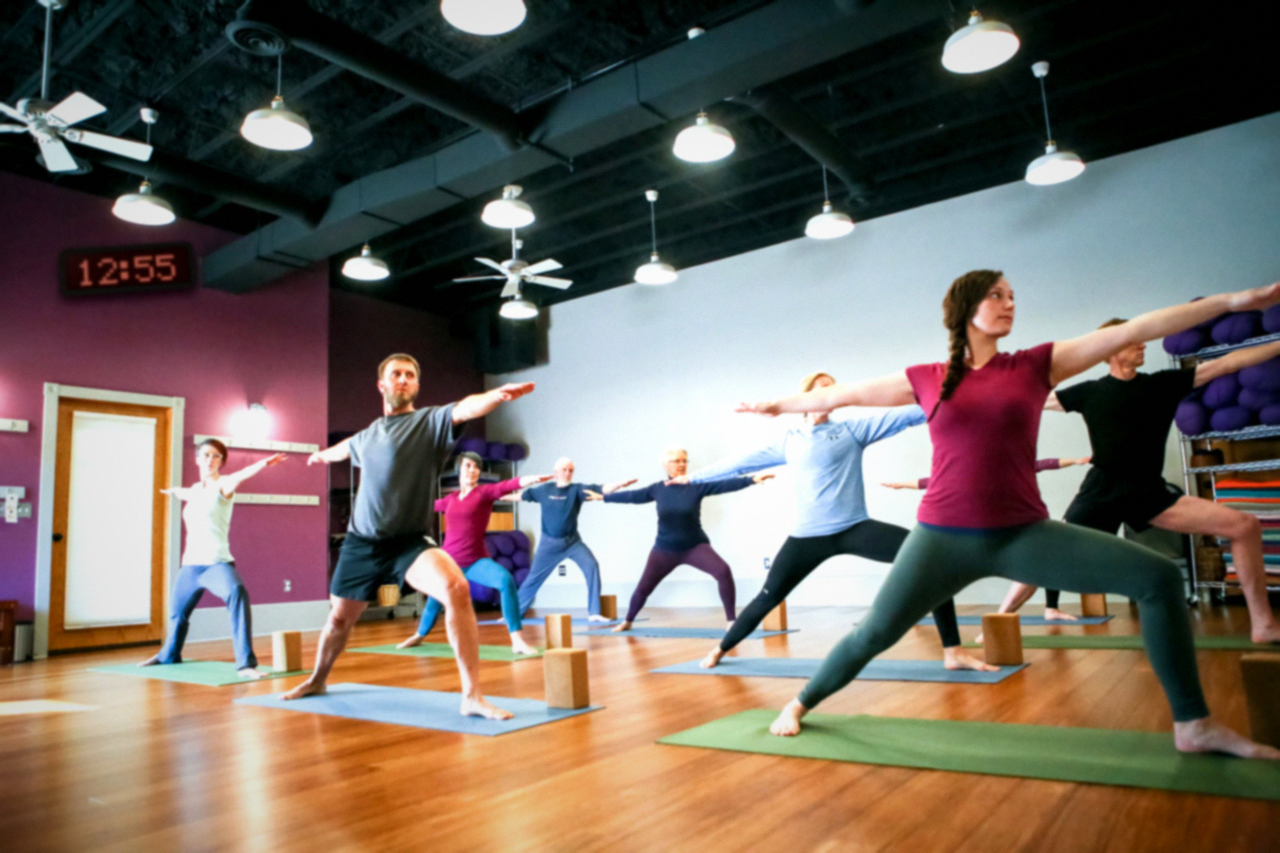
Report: 12:55
